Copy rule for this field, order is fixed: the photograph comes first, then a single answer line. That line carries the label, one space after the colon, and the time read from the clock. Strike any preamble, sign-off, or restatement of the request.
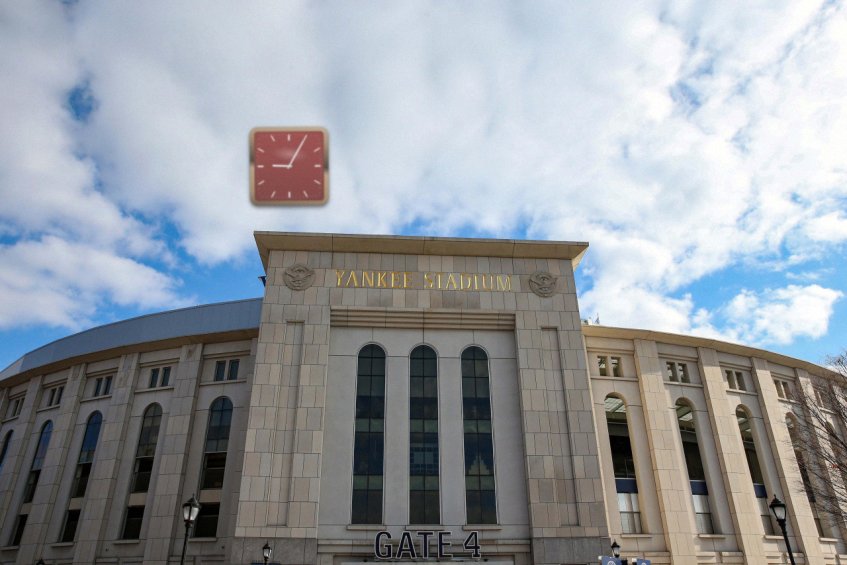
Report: 9:05
